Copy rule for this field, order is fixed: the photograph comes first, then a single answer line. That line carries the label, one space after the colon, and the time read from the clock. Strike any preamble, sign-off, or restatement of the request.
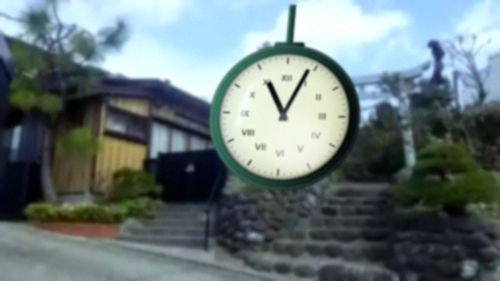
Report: 11:04
